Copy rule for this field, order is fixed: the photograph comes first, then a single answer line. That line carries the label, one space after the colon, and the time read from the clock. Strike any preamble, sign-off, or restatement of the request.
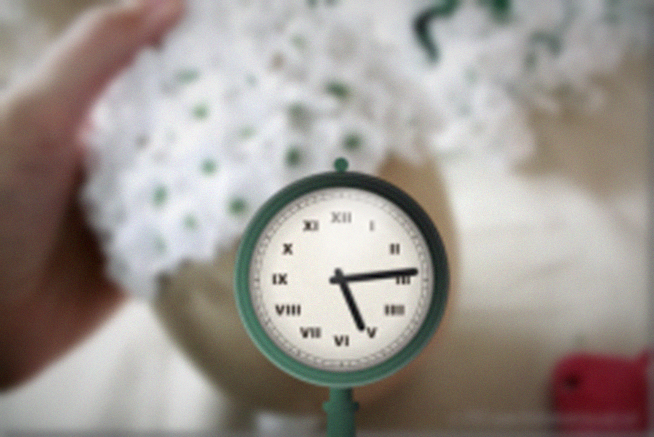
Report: 5:14
